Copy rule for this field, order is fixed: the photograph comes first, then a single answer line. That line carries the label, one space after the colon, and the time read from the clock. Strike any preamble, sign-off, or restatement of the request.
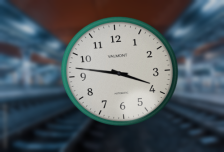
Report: 3:47
